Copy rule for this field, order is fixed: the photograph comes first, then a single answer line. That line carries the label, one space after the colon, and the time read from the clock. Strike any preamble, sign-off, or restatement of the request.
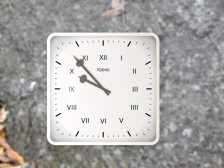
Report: 9:53
